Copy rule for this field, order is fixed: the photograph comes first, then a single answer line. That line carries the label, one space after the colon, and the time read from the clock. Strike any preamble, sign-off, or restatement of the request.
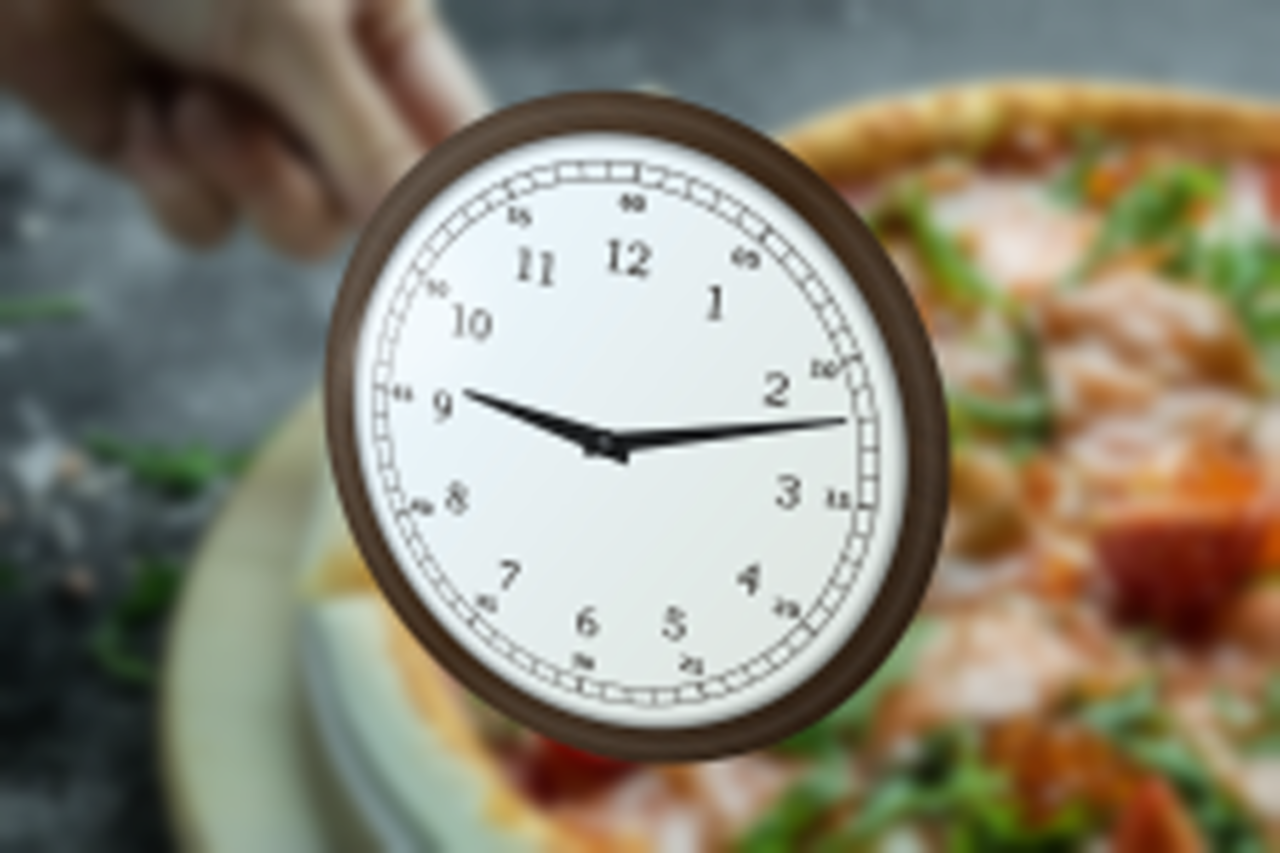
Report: 9:12
